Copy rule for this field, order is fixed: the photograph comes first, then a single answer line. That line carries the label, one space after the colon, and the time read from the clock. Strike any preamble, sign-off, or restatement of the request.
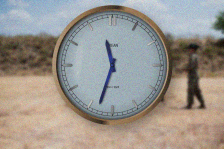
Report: 11:33
